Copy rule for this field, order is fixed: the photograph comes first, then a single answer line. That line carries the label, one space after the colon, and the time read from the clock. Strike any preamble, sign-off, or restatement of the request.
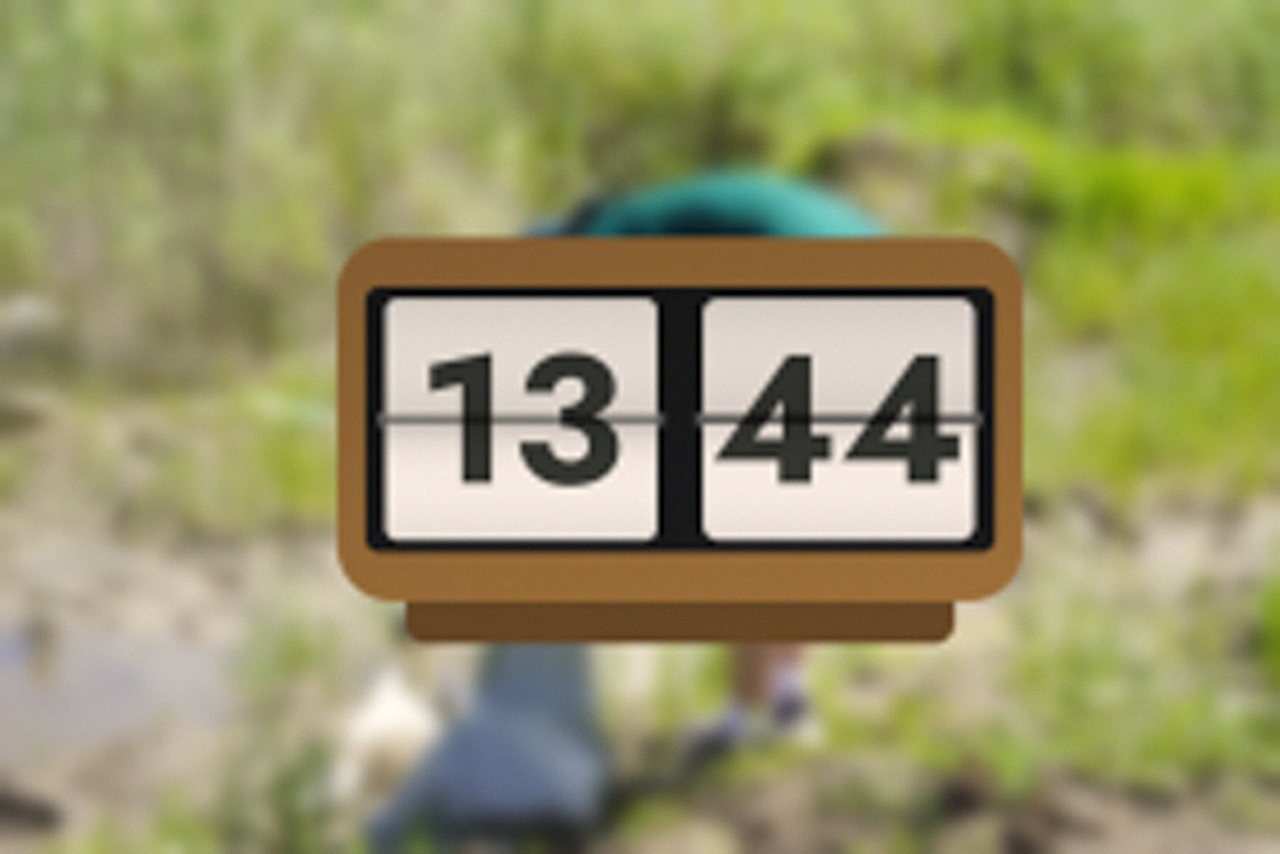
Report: 13:44
